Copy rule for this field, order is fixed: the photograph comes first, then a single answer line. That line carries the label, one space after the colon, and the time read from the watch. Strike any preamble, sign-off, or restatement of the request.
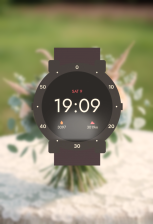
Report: 19:09
